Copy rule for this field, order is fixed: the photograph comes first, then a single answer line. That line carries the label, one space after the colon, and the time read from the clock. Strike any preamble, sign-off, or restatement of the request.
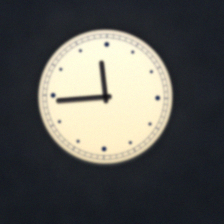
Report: 11:44
